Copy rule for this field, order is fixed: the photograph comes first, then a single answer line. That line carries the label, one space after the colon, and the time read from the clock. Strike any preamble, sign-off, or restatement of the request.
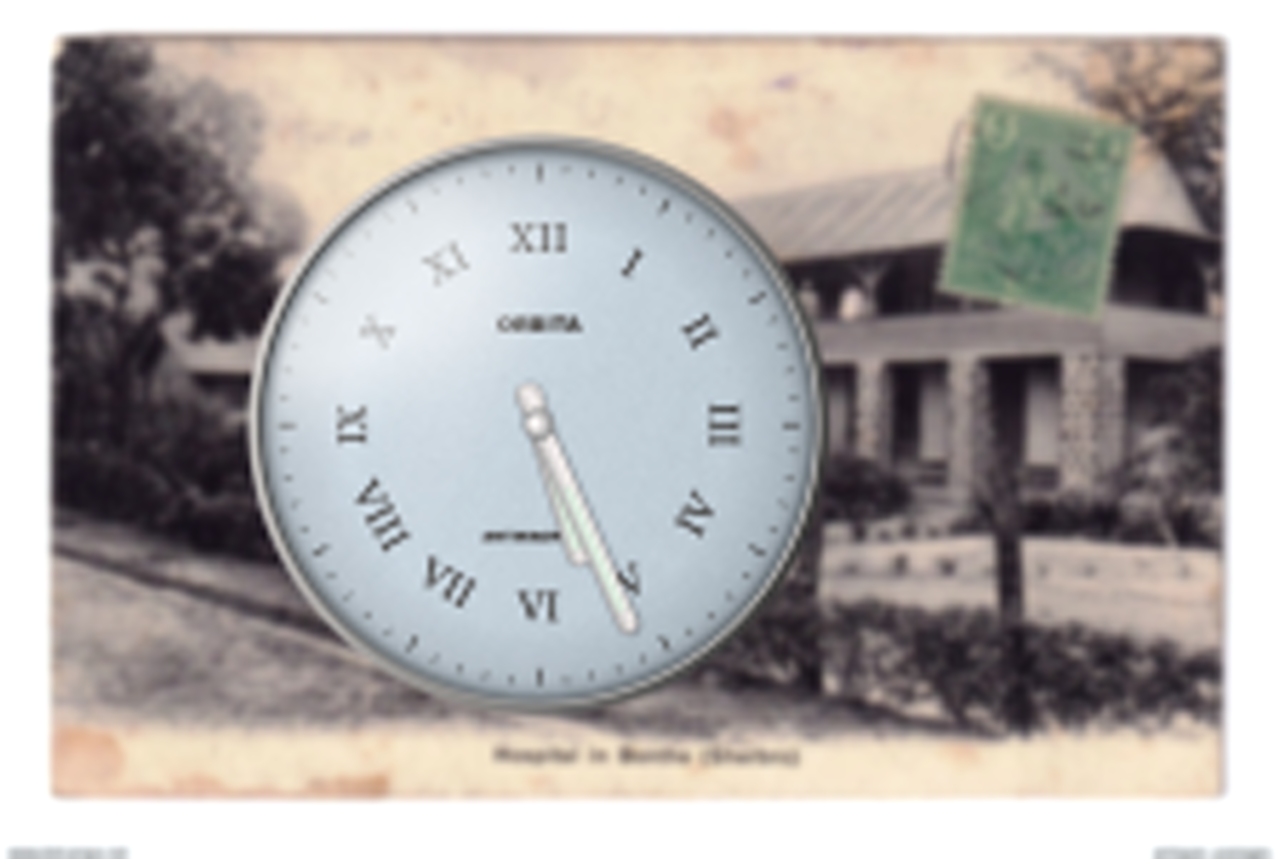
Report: 5:26
